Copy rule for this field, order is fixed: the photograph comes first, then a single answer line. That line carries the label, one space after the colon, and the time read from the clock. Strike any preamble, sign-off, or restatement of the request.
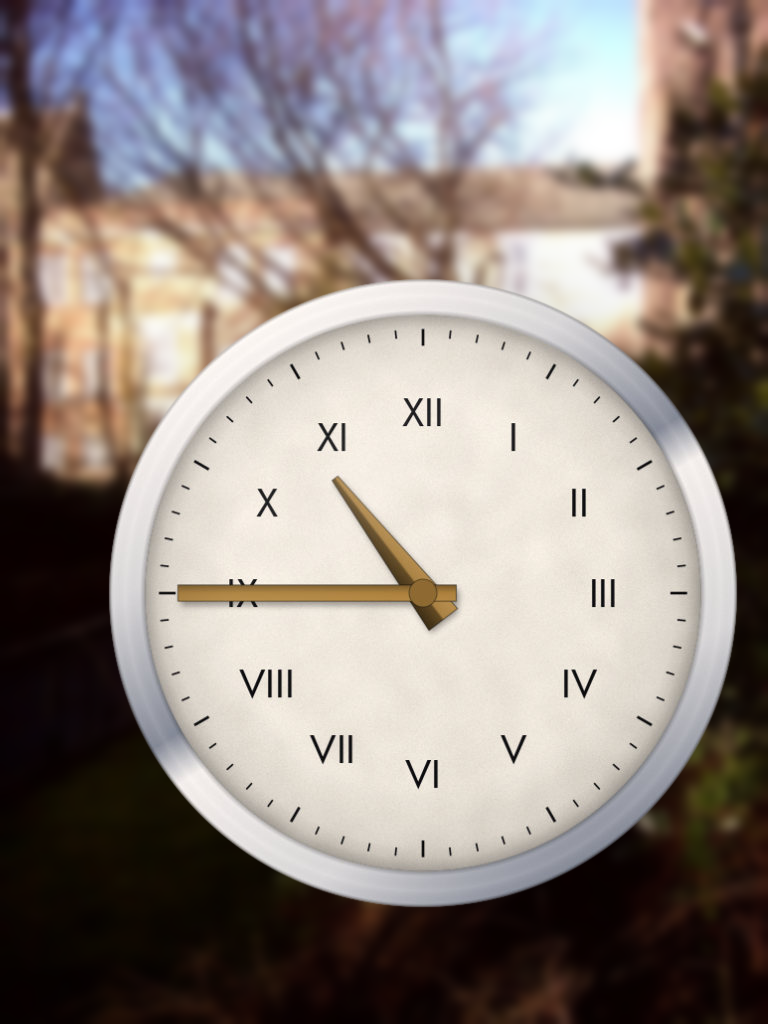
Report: 10:45
